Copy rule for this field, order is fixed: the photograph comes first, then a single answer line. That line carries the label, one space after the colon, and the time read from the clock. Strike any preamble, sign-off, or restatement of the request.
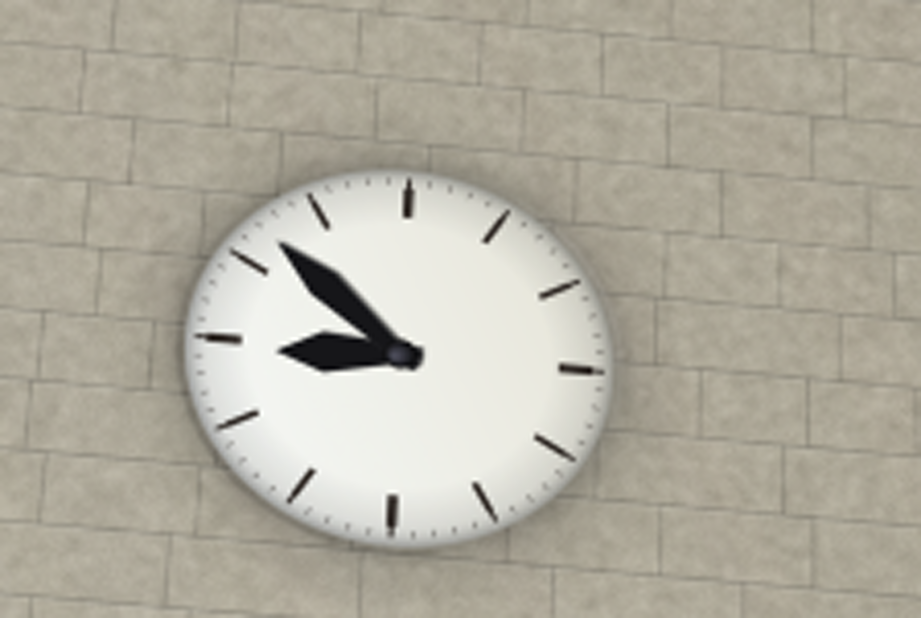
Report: 8:52
